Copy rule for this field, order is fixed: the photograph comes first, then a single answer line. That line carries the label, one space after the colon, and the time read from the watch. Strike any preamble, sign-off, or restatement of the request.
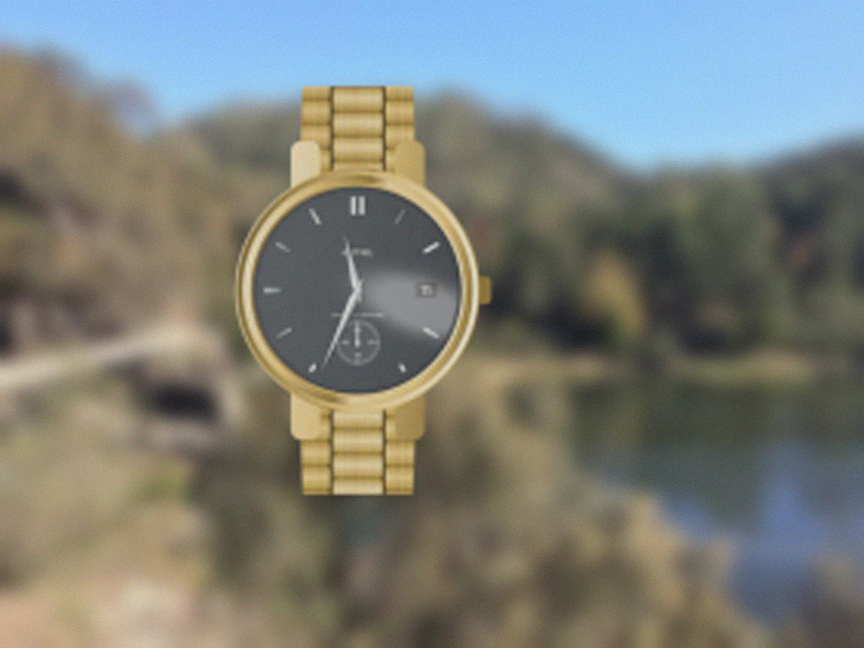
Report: 11:34
